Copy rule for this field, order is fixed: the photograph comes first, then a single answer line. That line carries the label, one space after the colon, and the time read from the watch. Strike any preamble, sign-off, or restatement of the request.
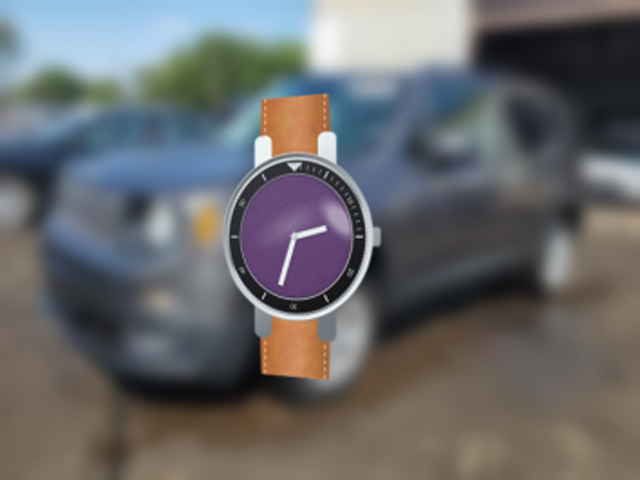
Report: 2:33
